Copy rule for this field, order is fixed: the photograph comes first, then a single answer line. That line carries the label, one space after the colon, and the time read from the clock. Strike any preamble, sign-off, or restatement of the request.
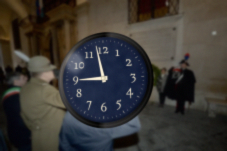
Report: 8:58
